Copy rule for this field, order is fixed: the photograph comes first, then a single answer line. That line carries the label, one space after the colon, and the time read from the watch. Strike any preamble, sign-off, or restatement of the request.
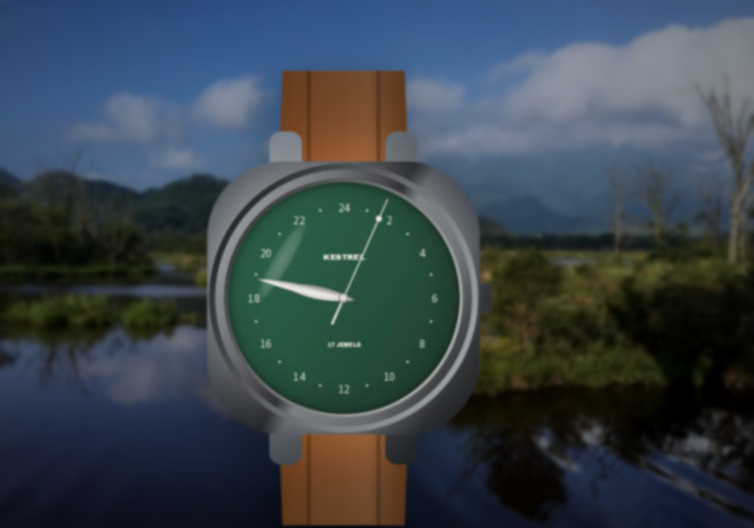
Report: 18:47:04
